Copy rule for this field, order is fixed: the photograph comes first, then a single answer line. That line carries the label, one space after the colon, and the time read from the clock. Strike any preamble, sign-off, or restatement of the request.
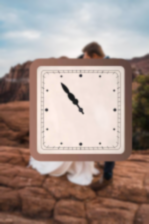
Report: 10:54
